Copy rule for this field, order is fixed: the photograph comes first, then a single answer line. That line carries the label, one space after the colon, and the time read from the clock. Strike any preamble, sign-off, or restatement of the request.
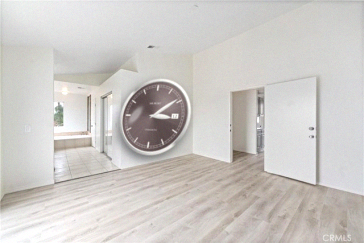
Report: 3:09
